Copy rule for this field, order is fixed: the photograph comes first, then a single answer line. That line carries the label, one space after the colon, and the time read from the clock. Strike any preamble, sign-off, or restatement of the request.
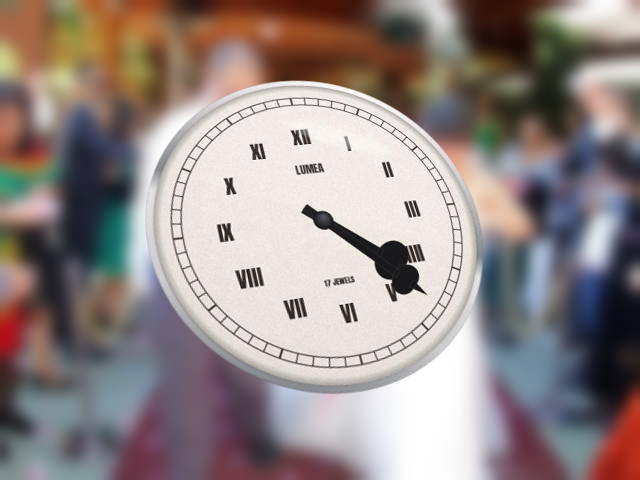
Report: 4:23
